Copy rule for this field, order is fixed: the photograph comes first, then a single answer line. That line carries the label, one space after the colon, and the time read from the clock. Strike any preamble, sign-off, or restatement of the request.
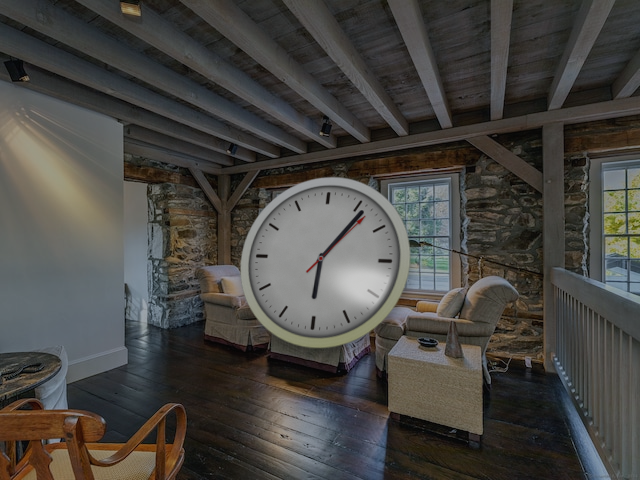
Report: 6:06:07
